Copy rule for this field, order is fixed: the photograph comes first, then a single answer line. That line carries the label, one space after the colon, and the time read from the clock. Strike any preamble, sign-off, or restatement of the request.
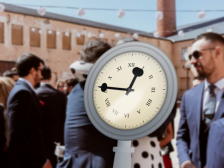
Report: 12:46
